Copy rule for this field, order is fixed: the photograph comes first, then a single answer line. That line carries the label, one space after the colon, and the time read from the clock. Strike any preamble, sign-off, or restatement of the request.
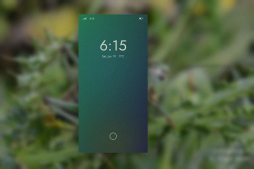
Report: 6:15
